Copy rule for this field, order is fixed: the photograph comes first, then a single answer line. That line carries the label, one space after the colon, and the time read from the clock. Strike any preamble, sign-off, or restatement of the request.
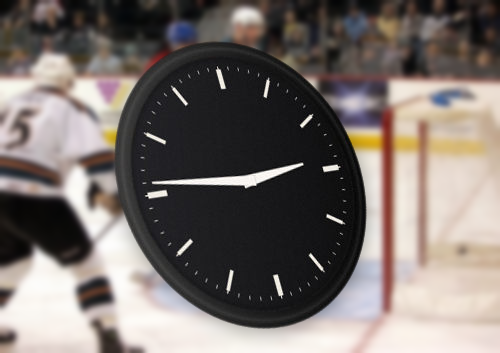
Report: 2:46
